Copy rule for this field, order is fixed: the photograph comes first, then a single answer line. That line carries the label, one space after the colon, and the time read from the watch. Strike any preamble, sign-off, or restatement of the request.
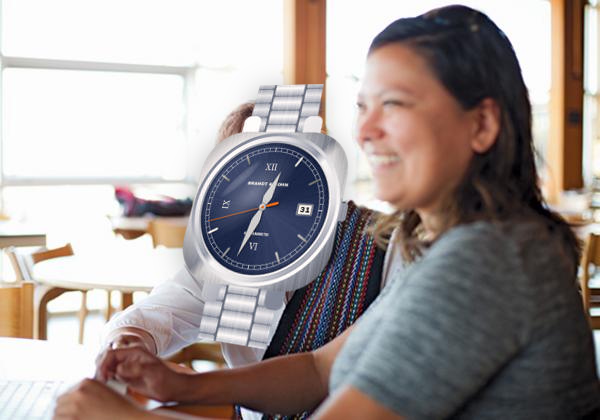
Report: 12:32:42
